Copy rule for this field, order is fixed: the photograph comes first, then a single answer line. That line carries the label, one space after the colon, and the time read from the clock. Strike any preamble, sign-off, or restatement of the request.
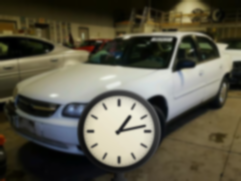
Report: 1:13
